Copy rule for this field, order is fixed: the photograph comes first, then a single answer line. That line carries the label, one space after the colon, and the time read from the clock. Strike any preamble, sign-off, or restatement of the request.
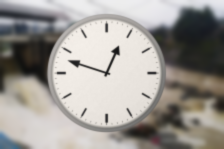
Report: 12:48
